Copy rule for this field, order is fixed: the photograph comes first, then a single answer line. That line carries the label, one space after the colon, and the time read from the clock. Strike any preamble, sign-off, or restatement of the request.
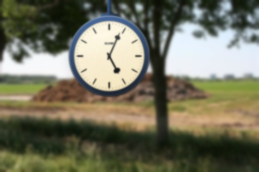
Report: 5:04
